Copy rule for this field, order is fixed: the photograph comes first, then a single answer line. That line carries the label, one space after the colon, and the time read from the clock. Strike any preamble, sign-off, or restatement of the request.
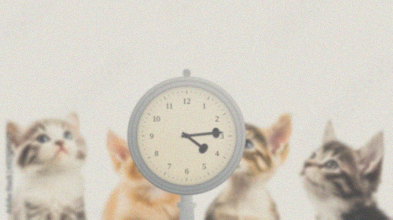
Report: 4:14
